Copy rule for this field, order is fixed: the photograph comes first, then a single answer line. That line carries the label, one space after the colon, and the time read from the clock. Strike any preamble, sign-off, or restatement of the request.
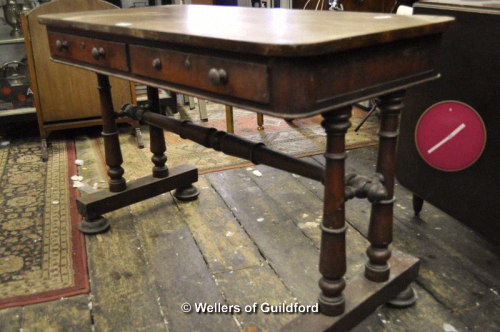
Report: 1:39
